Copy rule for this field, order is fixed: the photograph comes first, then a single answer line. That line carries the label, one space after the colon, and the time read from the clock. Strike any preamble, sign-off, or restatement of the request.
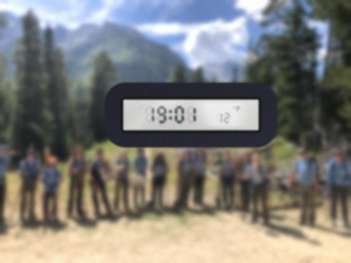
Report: 19:01
